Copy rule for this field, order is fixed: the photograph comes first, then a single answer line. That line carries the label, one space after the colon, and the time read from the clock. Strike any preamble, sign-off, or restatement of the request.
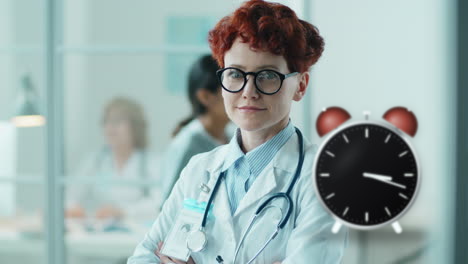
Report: 3:18
